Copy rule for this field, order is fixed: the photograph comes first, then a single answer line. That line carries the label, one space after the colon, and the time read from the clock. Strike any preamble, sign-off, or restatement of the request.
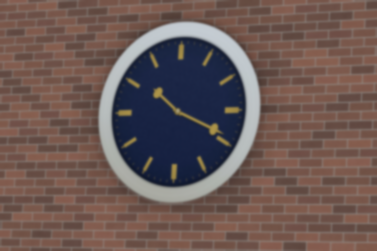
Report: 10:19
